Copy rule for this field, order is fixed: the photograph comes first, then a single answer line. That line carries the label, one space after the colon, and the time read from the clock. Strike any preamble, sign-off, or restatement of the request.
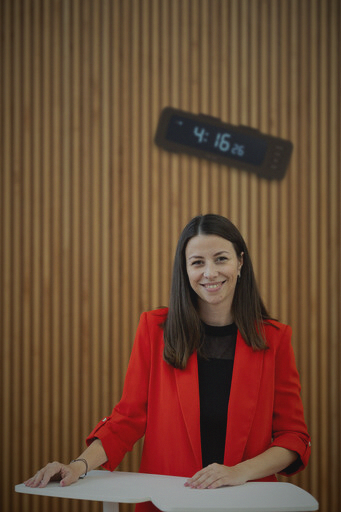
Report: 4:16
